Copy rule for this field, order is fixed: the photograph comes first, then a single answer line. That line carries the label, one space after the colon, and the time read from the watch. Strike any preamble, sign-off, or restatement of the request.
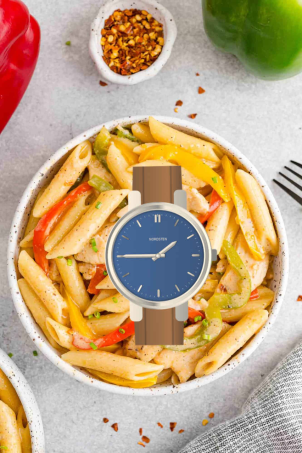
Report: 1:45
